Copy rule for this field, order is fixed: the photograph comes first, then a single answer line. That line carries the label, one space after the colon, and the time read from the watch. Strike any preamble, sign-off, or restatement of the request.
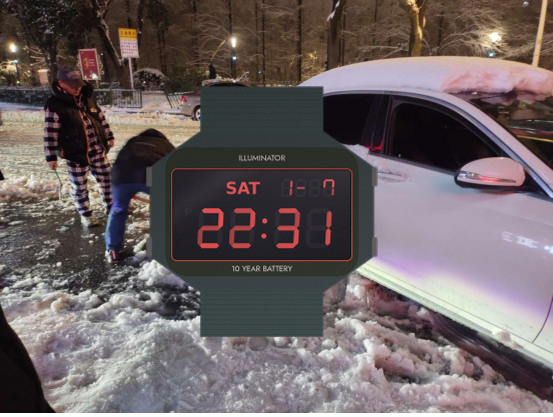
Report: 22:31
